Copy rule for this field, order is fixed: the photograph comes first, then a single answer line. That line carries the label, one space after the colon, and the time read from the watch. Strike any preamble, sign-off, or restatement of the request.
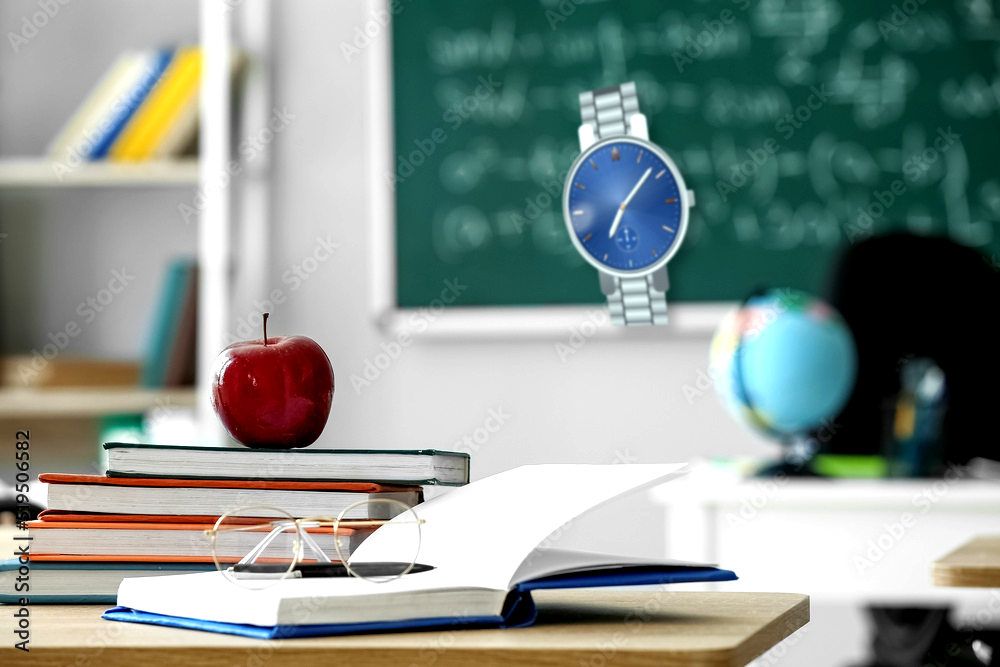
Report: 7:08
